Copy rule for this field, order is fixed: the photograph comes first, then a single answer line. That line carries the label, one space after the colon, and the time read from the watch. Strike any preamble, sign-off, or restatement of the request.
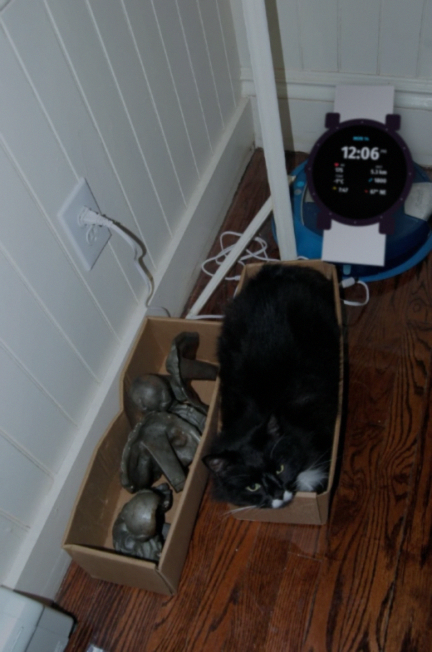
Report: 12:06
